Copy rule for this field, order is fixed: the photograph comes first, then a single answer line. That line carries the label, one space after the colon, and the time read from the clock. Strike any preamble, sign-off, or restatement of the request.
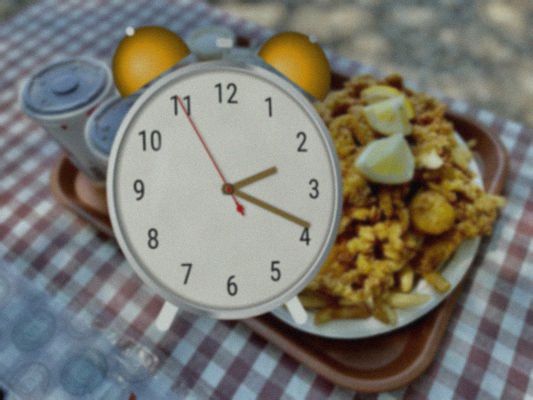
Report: 2:18:55
